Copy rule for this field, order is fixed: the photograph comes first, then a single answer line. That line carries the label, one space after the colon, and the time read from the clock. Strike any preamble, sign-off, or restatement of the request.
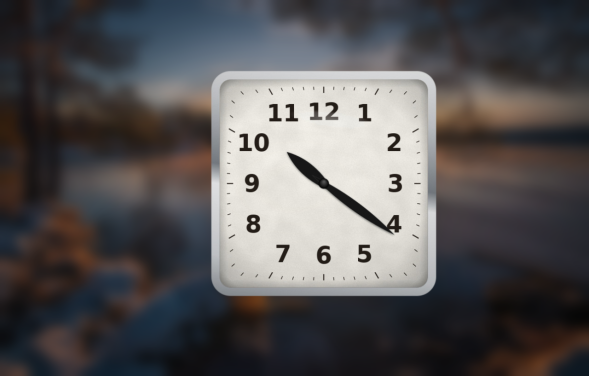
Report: 10:21
